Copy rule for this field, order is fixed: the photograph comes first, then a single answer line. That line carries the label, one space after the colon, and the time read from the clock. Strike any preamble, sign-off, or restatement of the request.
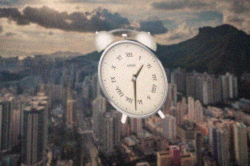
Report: 1:32
